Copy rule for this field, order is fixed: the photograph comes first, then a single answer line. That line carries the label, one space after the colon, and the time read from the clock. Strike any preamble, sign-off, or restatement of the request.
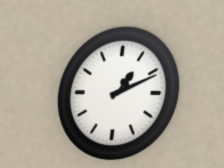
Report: 1:11
